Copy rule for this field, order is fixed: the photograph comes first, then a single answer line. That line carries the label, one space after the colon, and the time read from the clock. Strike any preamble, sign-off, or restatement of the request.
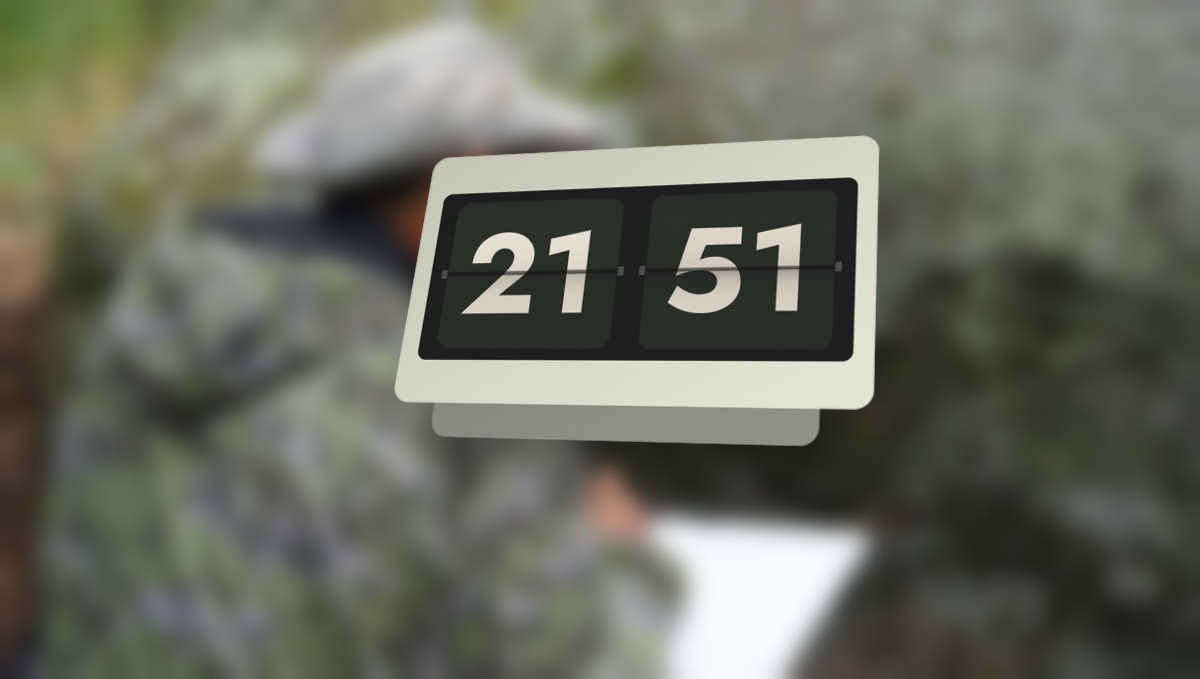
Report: 21:51
